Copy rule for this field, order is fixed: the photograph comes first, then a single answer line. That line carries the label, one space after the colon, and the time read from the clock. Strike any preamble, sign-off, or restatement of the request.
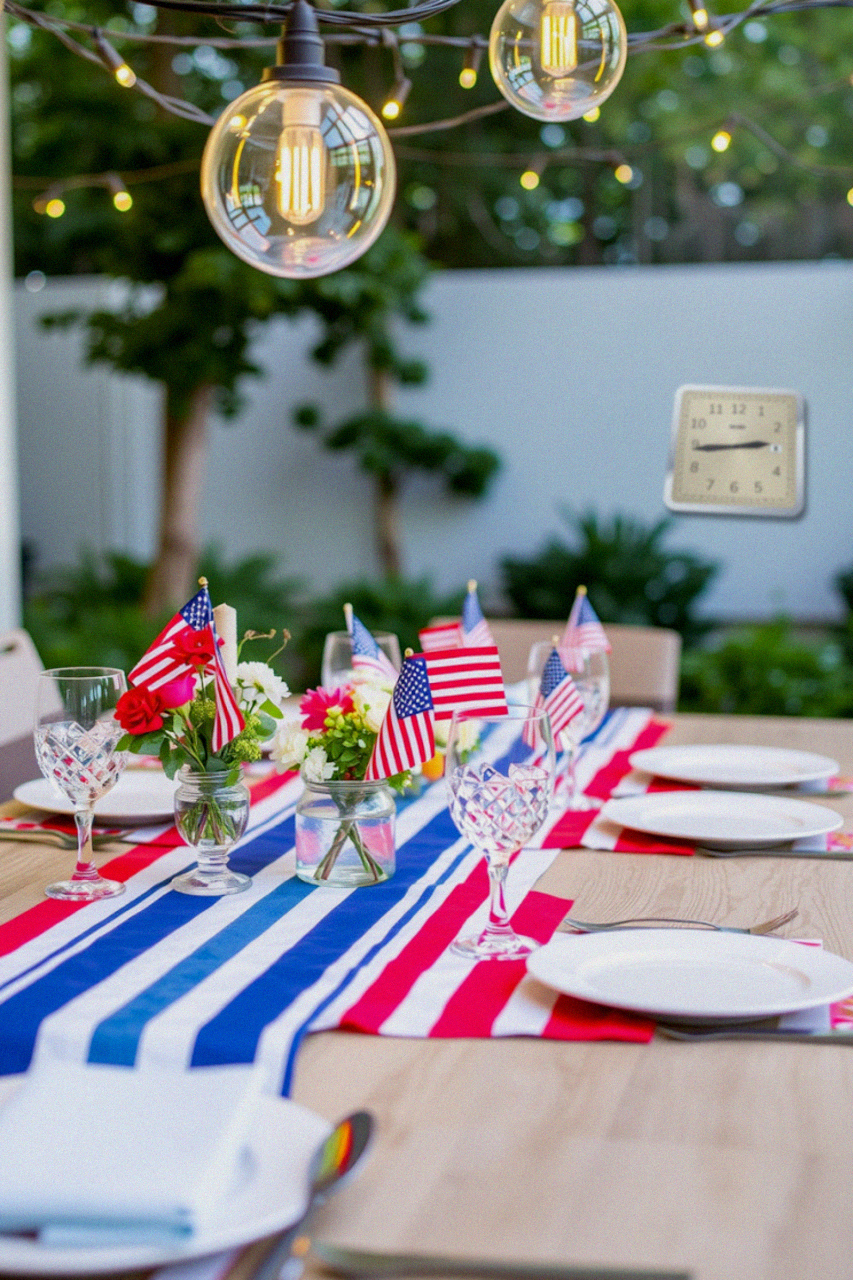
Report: 2:44
